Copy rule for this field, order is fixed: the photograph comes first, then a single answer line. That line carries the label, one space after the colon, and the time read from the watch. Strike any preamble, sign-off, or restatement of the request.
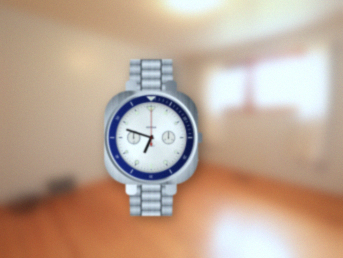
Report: 6:48
